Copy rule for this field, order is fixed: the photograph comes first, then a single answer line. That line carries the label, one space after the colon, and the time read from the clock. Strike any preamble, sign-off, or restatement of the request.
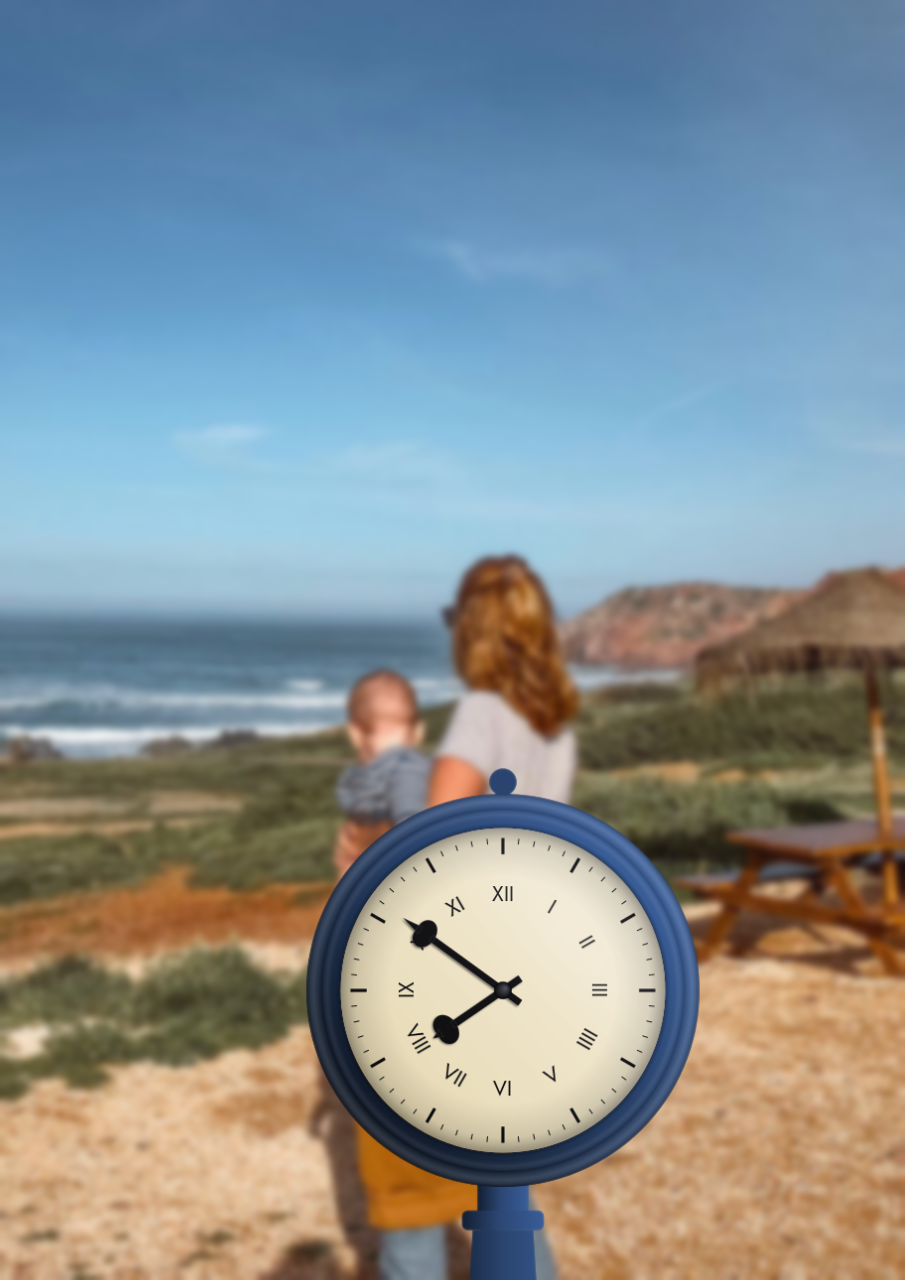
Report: 7:51
